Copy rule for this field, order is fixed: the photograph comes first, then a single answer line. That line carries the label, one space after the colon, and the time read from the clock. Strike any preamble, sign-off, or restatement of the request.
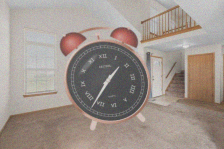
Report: 1:37
